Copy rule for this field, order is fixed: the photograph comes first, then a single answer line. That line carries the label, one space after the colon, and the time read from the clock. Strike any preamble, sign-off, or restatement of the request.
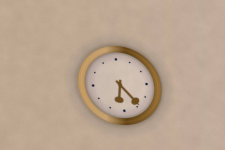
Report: 6:24
